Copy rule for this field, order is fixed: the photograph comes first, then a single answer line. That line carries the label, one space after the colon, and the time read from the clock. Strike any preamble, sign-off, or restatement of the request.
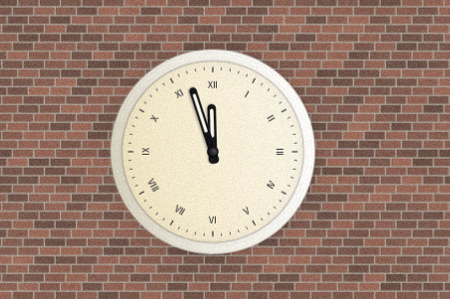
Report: 11:57
